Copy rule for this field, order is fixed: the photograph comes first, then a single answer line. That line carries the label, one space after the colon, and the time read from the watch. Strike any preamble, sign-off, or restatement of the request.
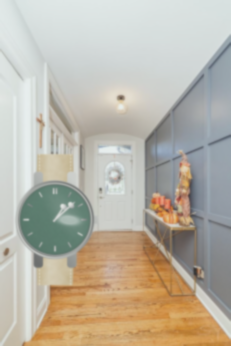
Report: 1:08
